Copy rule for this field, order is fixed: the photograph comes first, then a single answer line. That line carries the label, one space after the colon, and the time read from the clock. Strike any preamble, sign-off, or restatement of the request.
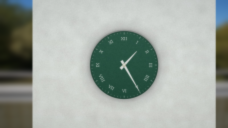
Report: 1:25
